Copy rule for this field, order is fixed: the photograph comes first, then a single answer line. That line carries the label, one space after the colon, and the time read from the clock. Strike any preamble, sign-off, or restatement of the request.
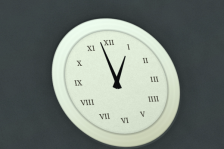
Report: 12:58
